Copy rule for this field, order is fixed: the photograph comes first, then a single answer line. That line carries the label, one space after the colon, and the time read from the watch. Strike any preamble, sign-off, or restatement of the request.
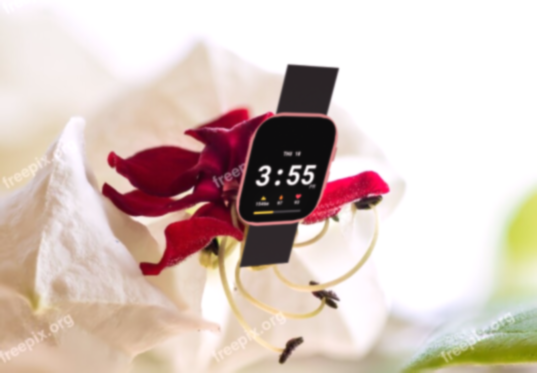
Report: 3:55
